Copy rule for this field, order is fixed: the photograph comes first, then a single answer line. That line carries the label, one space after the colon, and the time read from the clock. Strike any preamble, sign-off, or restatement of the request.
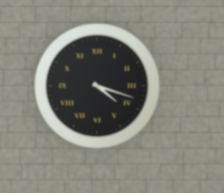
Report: 4:18
